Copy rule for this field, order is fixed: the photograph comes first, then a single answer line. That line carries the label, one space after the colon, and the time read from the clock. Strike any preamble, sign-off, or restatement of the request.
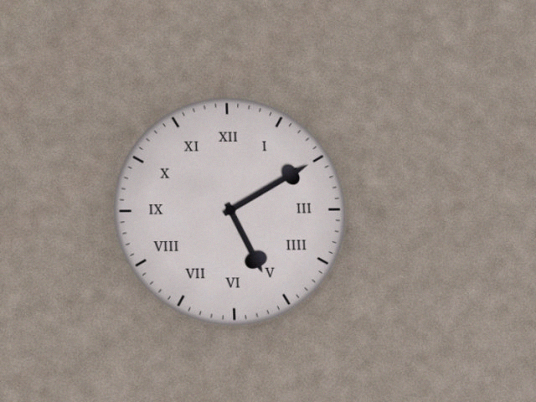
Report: 5:10
